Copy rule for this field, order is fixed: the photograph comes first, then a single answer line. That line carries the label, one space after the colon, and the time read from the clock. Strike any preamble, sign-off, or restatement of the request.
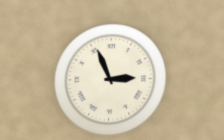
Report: 2:56
